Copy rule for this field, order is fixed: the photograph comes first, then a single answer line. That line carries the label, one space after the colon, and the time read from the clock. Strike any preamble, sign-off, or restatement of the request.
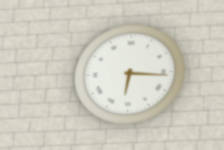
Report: 6:16
